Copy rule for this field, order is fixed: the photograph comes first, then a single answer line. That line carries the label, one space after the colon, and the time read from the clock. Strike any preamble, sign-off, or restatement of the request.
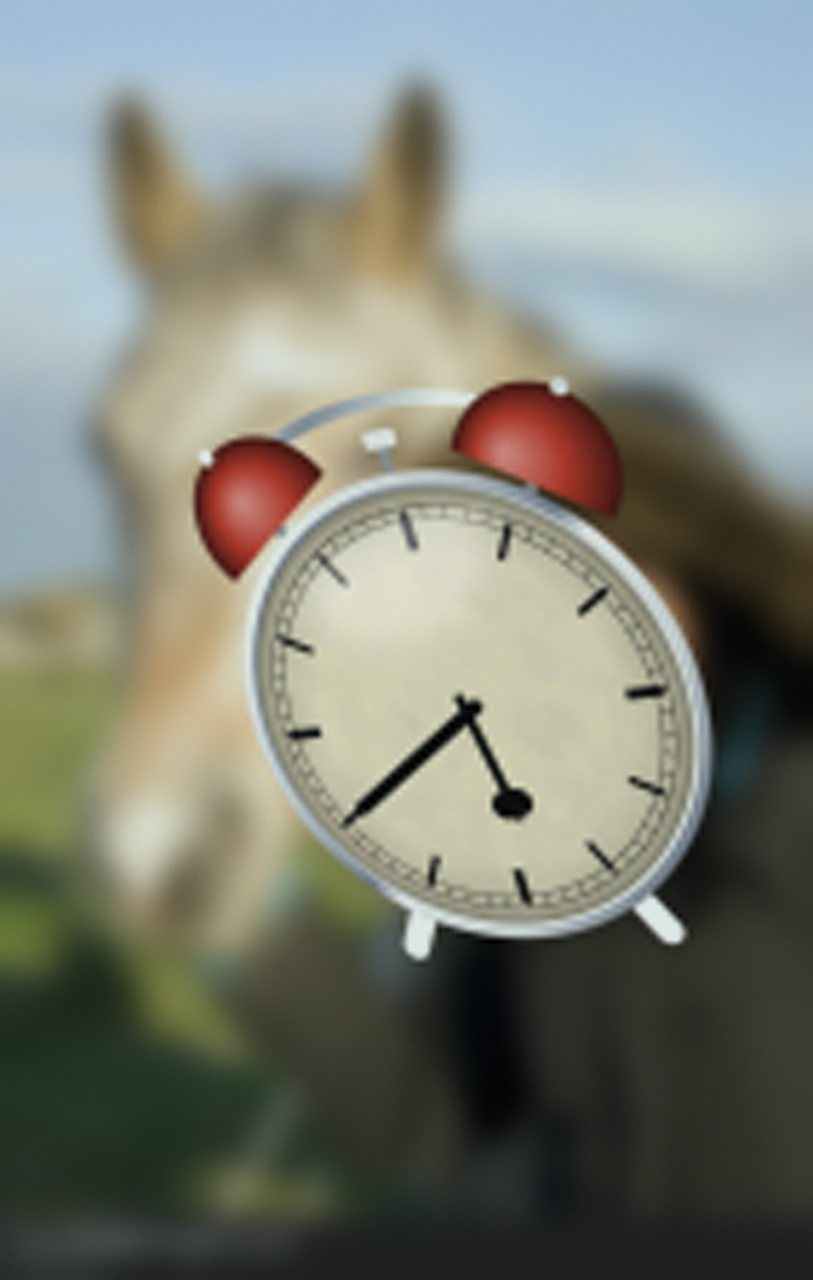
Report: 5:40
